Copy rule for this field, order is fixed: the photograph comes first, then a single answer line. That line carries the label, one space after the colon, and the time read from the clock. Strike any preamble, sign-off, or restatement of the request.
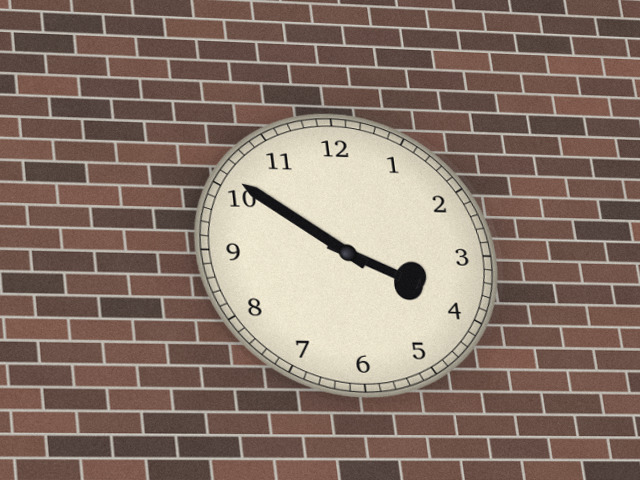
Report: 3:51
